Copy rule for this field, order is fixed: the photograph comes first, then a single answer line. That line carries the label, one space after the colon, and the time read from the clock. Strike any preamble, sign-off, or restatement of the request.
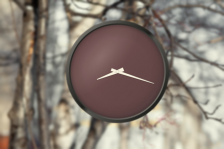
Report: 8:18
